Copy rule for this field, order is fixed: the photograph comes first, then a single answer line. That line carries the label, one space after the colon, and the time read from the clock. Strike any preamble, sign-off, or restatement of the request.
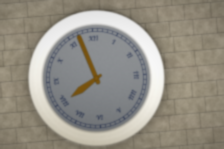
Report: 7:57
